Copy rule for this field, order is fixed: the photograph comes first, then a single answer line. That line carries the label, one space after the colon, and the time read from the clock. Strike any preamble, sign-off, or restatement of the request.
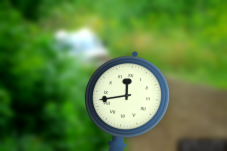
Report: 11:42
